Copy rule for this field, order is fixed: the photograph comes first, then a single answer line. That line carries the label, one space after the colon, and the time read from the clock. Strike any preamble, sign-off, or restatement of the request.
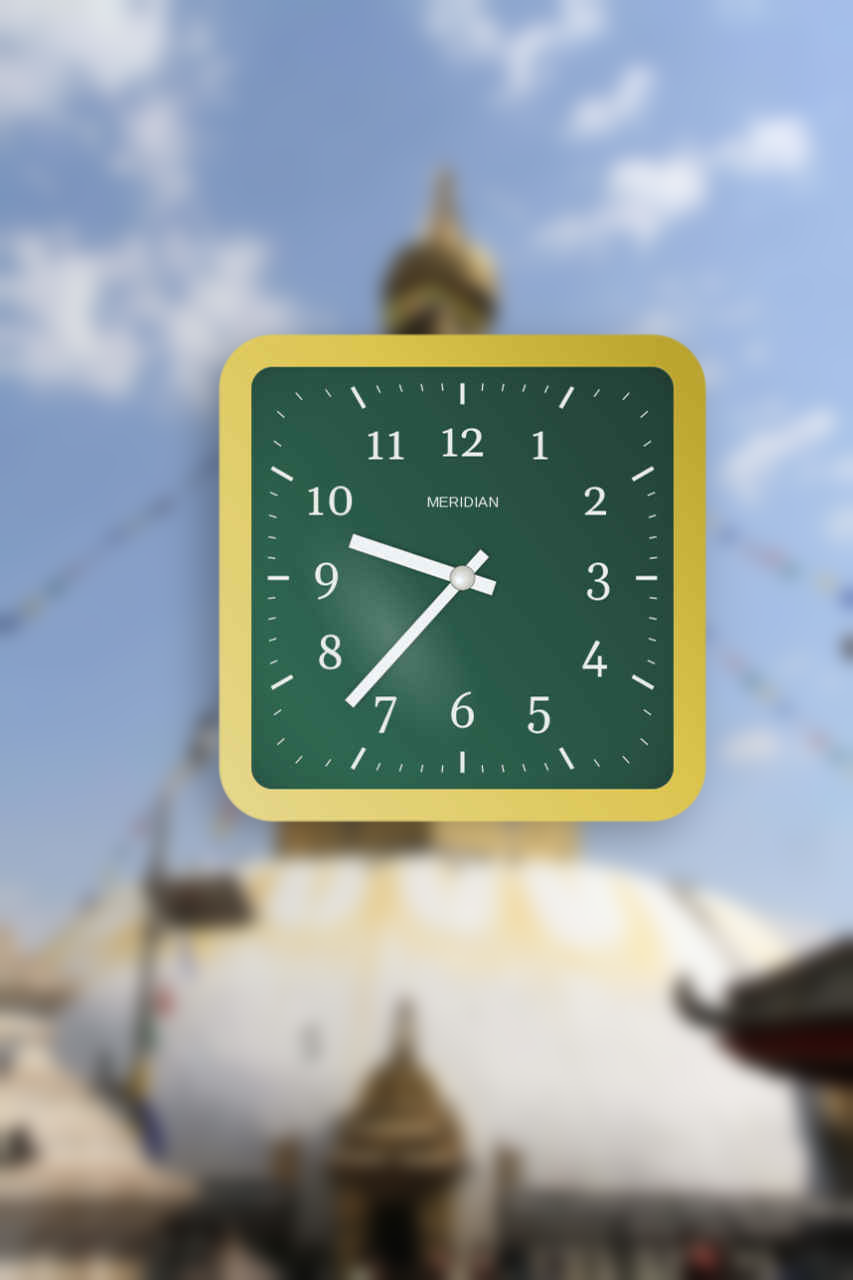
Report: 9:37
